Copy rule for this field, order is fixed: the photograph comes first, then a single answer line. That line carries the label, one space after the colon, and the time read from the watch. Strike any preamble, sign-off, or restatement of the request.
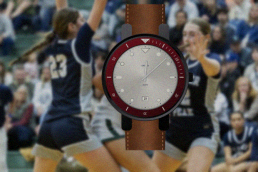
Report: 12:08
